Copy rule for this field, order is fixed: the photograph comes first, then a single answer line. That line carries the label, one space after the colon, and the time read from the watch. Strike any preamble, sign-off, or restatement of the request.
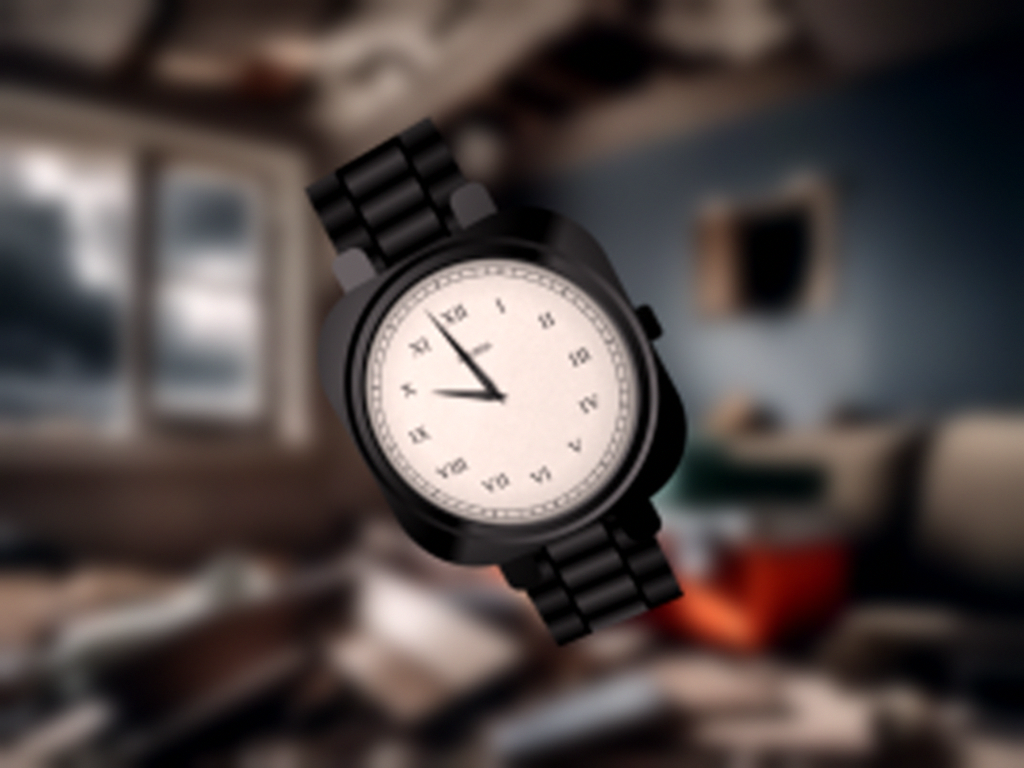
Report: 9:58
